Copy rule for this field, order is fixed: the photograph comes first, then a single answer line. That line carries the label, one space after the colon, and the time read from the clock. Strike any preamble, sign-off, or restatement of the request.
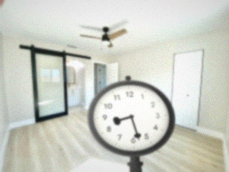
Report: 8:28
